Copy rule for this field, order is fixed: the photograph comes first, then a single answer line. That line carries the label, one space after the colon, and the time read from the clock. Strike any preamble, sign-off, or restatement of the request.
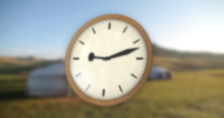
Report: 9:12
